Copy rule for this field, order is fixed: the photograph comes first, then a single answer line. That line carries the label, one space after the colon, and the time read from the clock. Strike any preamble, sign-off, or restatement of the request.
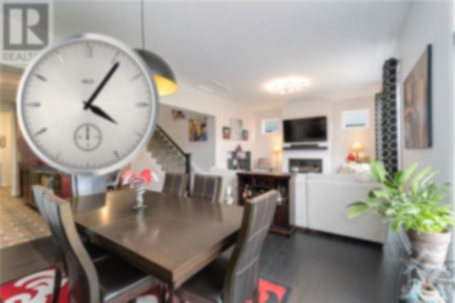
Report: 4:06
